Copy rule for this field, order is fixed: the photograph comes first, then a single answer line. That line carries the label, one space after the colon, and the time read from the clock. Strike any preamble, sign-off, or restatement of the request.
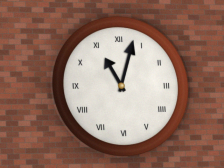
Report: 11:03
